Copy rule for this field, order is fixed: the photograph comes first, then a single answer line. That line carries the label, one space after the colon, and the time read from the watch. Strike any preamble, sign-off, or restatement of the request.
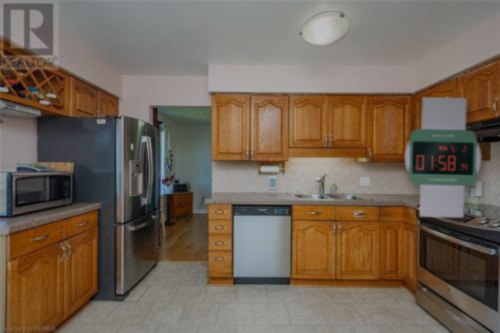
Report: 1:58
